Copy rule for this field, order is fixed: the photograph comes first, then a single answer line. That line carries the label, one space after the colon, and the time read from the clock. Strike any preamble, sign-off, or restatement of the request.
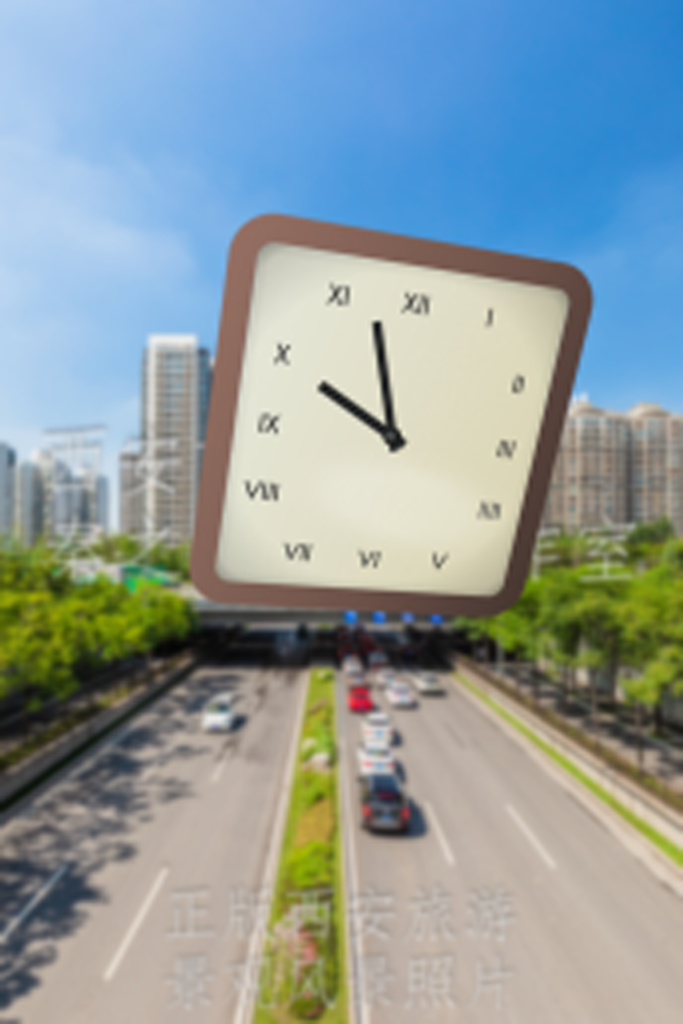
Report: 9:57
